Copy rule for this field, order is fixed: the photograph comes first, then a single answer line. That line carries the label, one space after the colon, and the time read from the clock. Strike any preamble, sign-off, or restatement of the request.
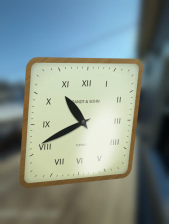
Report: 10:41
